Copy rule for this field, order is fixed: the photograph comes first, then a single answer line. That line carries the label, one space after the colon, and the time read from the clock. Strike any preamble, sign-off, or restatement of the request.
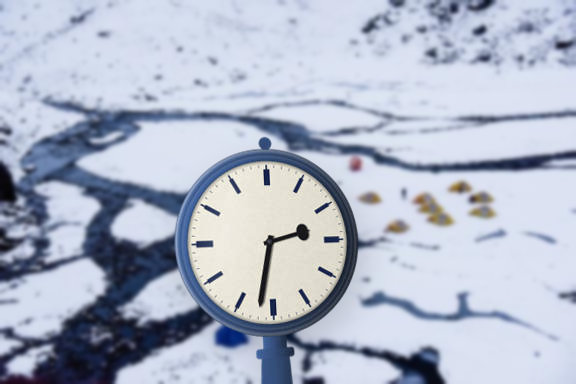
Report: 2:32
